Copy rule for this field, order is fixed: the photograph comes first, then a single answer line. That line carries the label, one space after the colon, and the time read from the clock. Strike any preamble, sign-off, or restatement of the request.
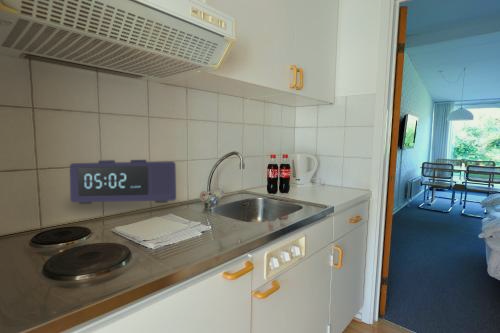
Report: 5:02
